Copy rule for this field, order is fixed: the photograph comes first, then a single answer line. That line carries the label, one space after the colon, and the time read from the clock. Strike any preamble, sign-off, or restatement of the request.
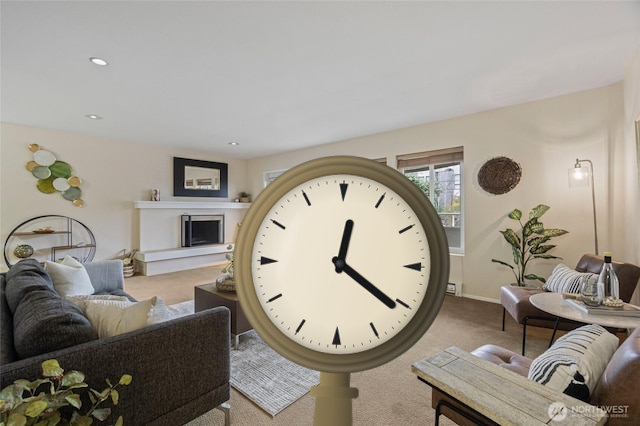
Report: 12:21
